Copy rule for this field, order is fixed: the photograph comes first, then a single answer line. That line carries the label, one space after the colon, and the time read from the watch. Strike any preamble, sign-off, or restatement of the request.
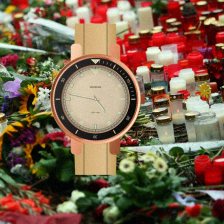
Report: 4:47
